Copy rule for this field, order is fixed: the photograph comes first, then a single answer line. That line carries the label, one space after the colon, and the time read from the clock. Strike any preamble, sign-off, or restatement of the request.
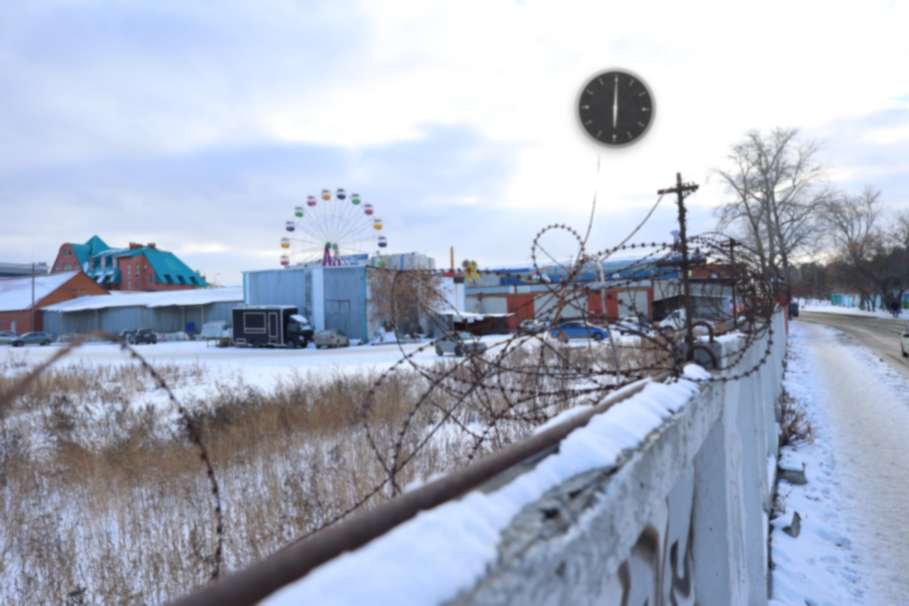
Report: 6:00
